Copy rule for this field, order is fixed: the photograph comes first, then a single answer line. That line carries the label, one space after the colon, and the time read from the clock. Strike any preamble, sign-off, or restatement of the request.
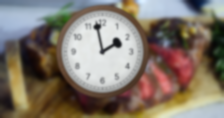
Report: 1:58
